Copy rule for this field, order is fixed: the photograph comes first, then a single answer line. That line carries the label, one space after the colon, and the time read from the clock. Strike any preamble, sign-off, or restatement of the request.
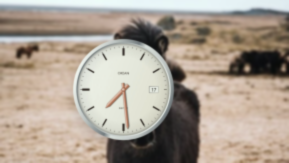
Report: 7:29
